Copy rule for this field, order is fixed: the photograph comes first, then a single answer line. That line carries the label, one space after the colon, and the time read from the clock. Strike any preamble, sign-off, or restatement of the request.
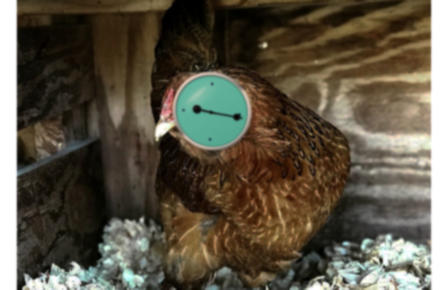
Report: 9:16
